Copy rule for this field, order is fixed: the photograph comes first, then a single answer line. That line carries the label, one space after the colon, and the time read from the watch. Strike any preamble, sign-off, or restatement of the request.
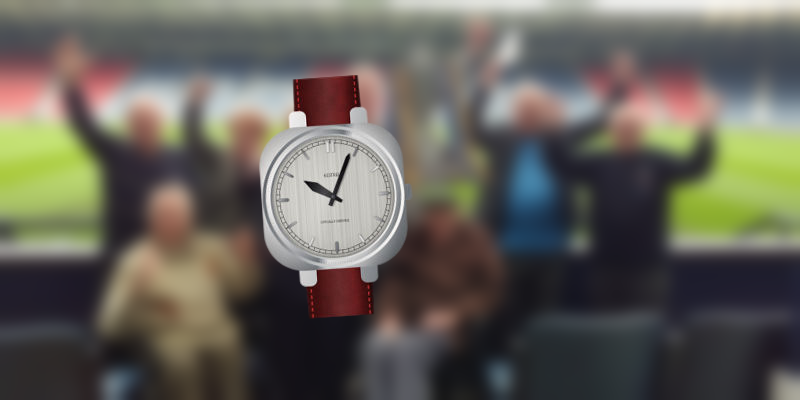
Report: 10:04
